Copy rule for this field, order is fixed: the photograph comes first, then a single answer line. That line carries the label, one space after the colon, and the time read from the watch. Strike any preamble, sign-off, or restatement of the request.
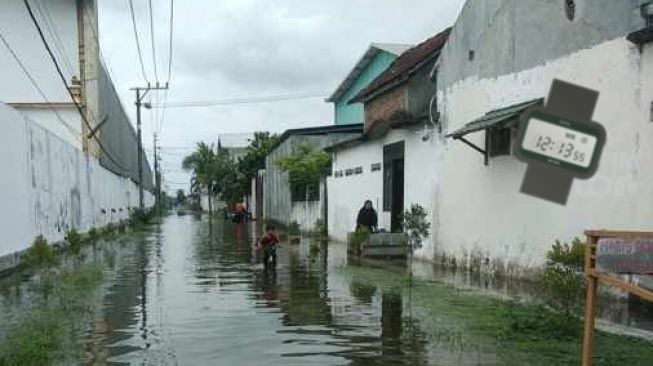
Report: 12:13
